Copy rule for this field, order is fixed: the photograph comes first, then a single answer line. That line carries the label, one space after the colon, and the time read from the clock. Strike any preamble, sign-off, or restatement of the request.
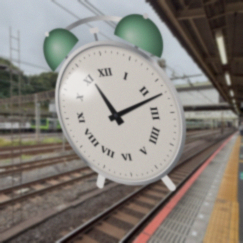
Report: 11:12
